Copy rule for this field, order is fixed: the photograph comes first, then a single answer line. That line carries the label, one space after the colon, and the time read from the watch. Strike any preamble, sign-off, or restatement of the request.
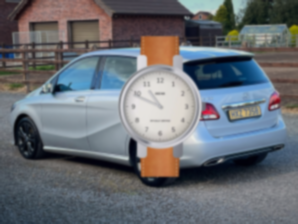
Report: 10:49
